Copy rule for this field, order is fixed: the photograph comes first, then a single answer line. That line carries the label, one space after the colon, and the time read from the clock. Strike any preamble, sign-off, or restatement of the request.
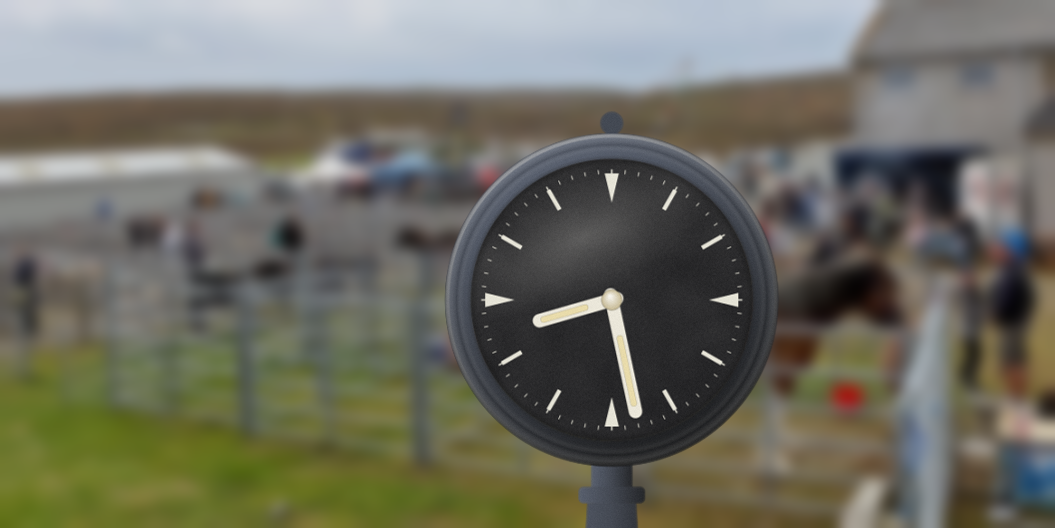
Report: 8:28
